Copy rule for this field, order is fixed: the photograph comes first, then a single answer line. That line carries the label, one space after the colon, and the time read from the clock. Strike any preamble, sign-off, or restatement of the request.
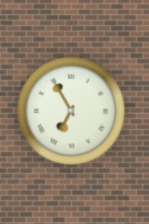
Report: 6:55
